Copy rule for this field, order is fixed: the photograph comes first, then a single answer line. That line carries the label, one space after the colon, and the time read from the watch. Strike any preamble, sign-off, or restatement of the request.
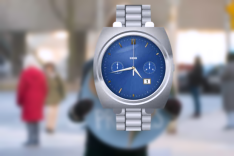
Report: 4:43
